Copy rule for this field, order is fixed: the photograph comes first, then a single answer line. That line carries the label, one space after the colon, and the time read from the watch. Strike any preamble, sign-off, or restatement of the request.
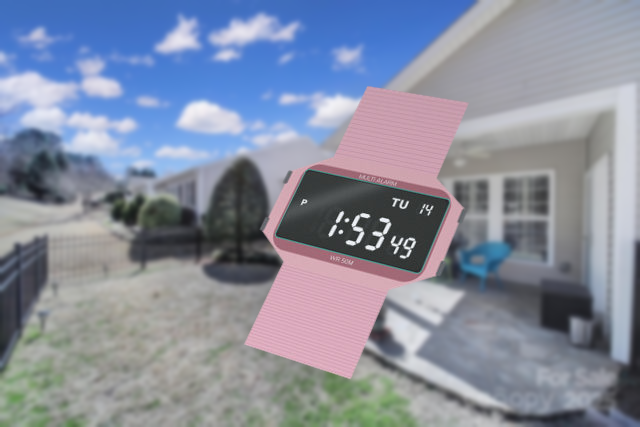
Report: 1:53:49
